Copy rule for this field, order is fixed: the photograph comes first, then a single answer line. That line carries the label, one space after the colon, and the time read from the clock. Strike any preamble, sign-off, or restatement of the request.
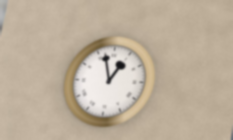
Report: 12:57
